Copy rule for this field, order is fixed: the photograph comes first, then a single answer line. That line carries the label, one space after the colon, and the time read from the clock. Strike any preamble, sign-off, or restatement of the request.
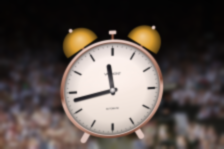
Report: 11:43
